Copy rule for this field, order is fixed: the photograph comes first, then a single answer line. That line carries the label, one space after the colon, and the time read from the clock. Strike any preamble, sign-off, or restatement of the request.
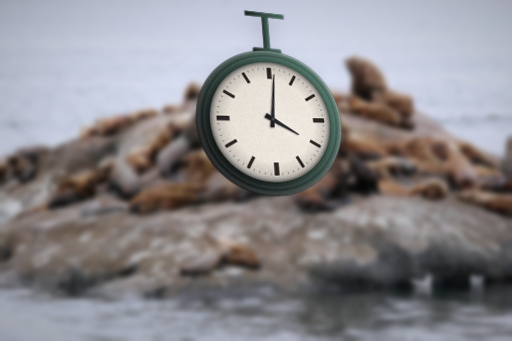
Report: 4:01
